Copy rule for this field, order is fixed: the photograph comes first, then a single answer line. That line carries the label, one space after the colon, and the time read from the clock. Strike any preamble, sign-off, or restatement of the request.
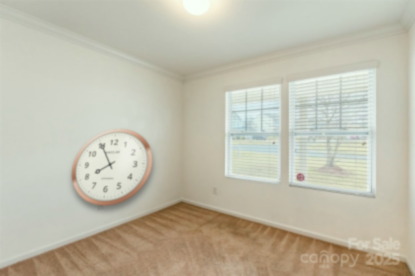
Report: 7:55
